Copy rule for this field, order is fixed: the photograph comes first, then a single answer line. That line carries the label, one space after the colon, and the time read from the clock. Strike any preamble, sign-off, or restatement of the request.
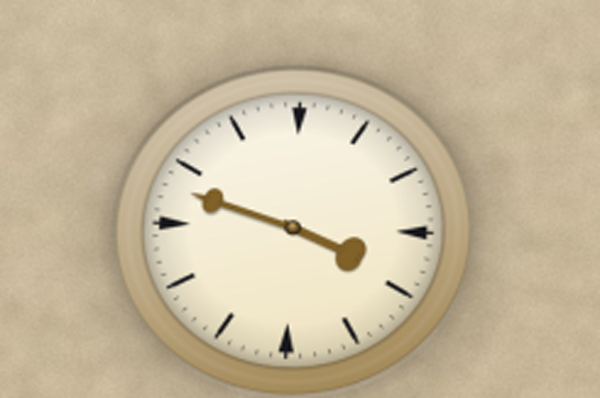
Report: 3:48
